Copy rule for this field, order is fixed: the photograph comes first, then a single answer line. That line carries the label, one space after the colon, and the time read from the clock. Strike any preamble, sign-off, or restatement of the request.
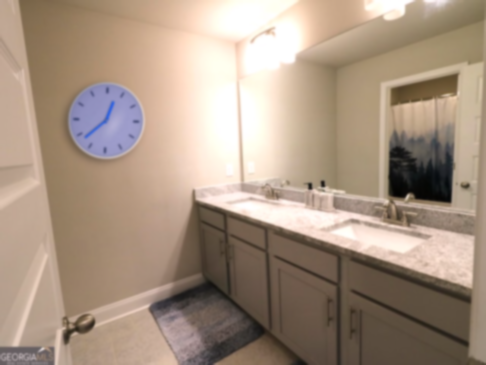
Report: 12:38
